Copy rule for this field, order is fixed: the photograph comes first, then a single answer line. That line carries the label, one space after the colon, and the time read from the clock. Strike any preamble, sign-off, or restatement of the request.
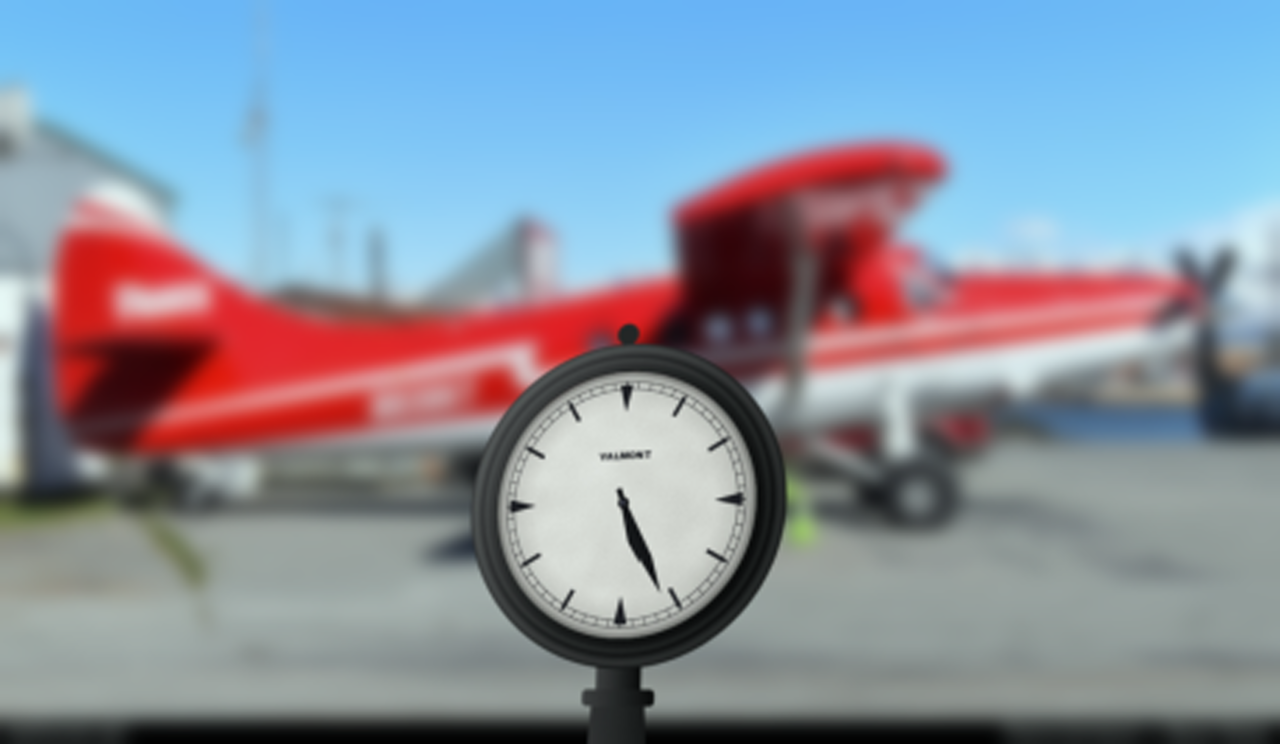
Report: 5:26
